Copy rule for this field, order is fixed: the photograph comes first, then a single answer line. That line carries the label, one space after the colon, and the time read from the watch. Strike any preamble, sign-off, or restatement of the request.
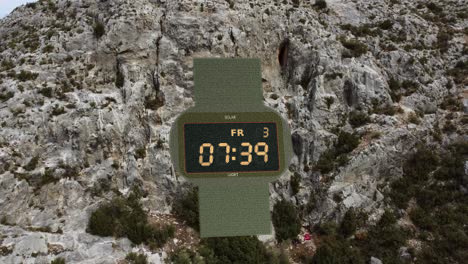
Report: 7:39
